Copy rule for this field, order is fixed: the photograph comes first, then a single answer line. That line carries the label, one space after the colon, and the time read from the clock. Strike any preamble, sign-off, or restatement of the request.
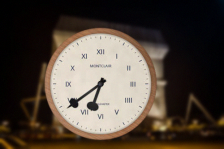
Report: 6:39
